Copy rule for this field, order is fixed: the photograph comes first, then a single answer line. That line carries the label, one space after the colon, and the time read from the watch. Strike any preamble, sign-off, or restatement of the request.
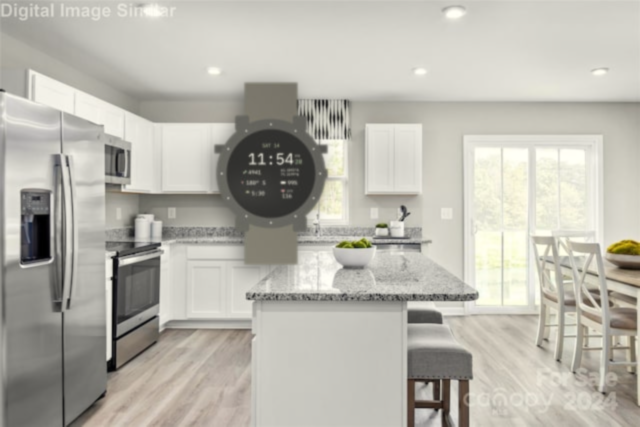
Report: 11:54
